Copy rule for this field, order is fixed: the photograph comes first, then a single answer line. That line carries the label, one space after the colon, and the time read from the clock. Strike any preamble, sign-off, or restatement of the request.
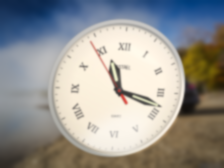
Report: 11:17:54
